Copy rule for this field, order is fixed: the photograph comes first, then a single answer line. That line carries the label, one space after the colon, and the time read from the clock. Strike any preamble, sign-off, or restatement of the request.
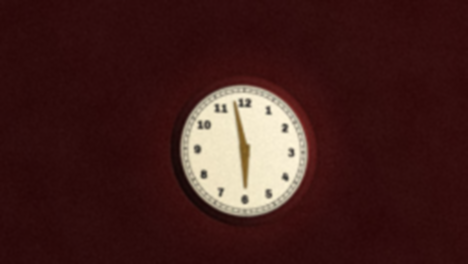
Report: 5:58
